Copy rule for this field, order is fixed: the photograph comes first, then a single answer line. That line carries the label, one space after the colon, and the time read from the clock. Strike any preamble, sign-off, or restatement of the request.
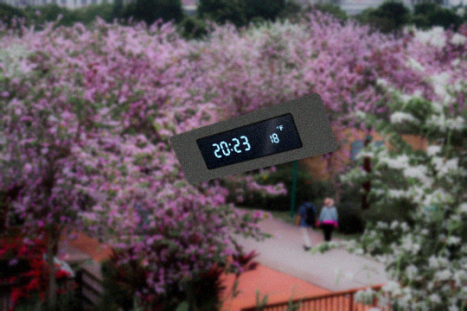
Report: 20:23
